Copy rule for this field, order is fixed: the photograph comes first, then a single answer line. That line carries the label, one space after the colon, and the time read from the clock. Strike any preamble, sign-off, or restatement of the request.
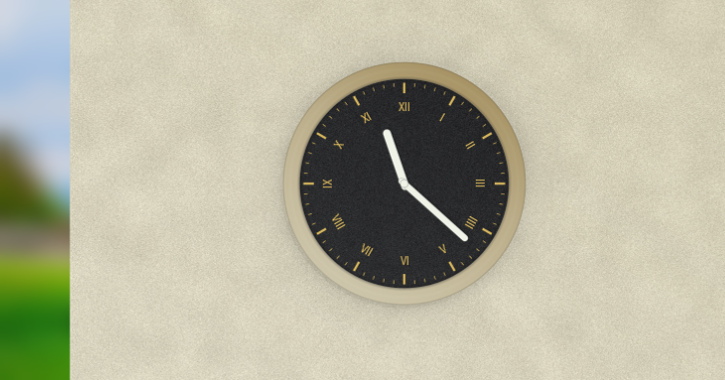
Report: 11:22
